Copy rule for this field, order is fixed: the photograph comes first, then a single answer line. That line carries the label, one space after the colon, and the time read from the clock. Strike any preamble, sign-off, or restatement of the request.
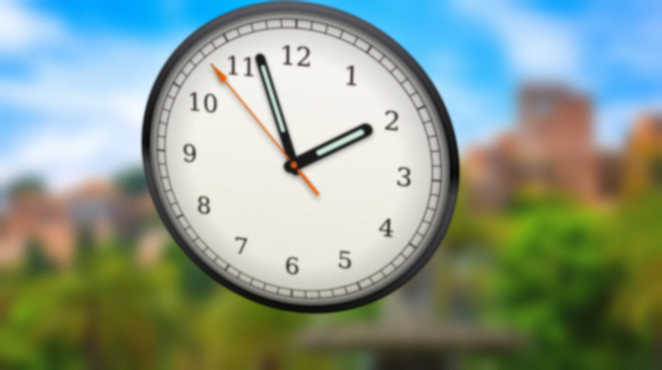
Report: 1:56:53
